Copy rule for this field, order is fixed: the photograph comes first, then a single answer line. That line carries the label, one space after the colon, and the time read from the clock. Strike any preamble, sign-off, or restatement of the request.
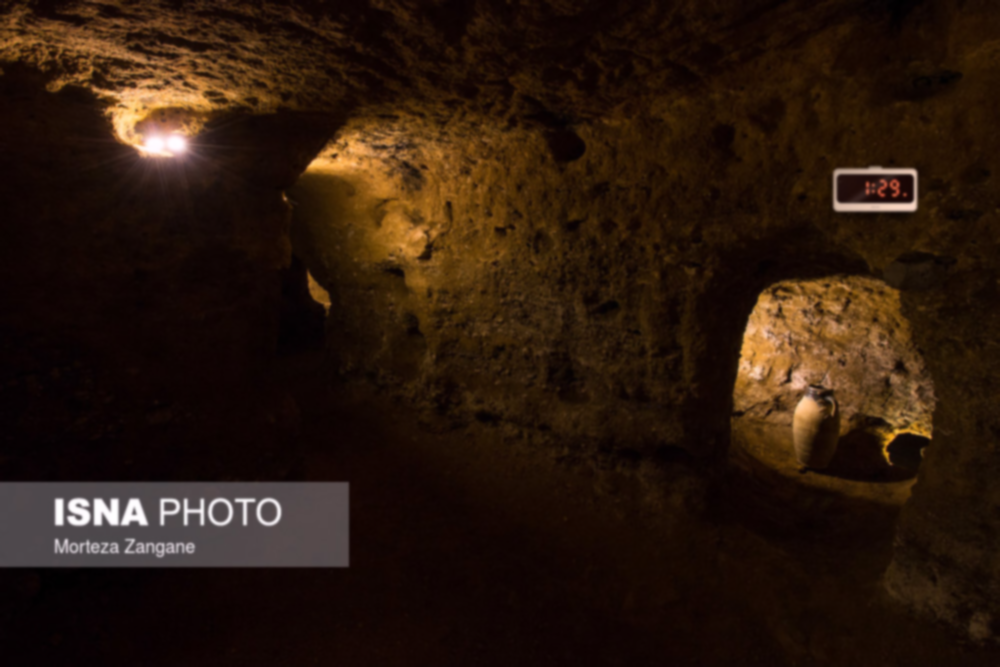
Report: 1:29
